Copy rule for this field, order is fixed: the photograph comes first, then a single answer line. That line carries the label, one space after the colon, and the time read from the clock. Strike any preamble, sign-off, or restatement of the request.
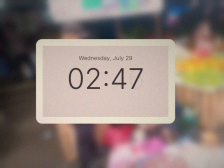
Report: 2:47
